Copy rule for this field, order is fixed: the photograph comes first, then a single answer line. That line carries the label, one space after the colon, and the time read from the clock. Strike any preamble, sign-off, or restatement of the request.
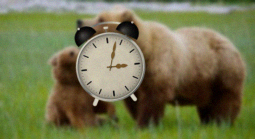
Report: 3:03
